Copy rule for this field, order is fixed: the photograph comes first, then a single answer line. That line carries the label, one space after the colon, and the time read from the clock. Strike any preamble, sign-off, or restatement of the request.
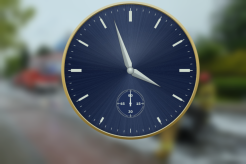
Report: 3:57
